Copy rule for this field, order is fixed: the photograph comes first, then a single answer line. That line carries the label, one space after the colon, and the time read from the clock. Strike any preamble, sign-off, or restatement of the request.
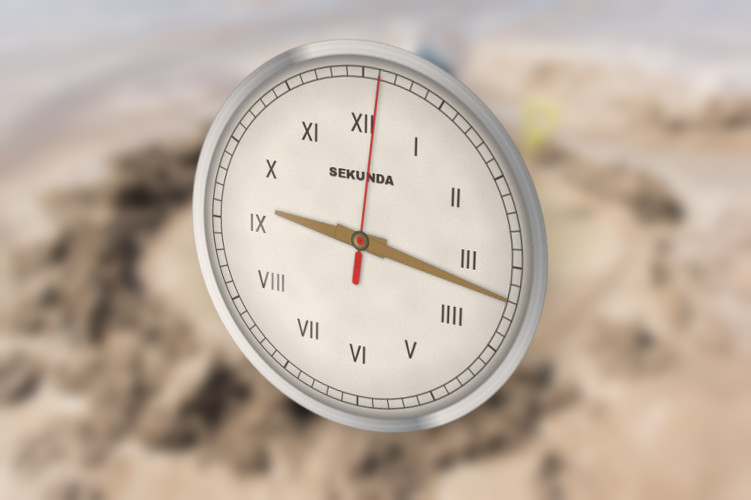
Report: 9:17:01
